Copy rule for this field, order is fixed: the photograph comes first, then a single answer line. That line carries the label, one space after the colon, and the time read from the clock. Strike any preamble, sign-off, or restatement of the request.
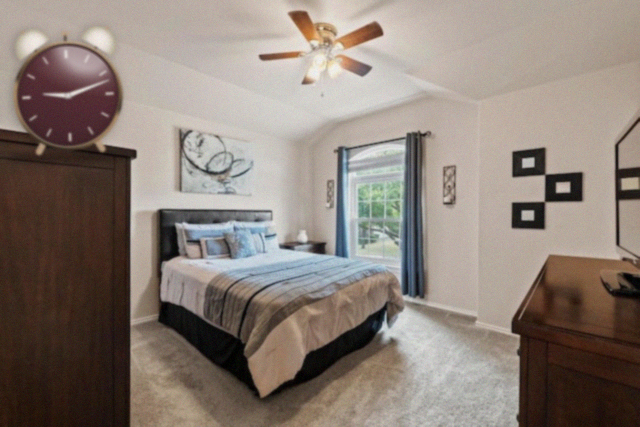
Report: 9:12
